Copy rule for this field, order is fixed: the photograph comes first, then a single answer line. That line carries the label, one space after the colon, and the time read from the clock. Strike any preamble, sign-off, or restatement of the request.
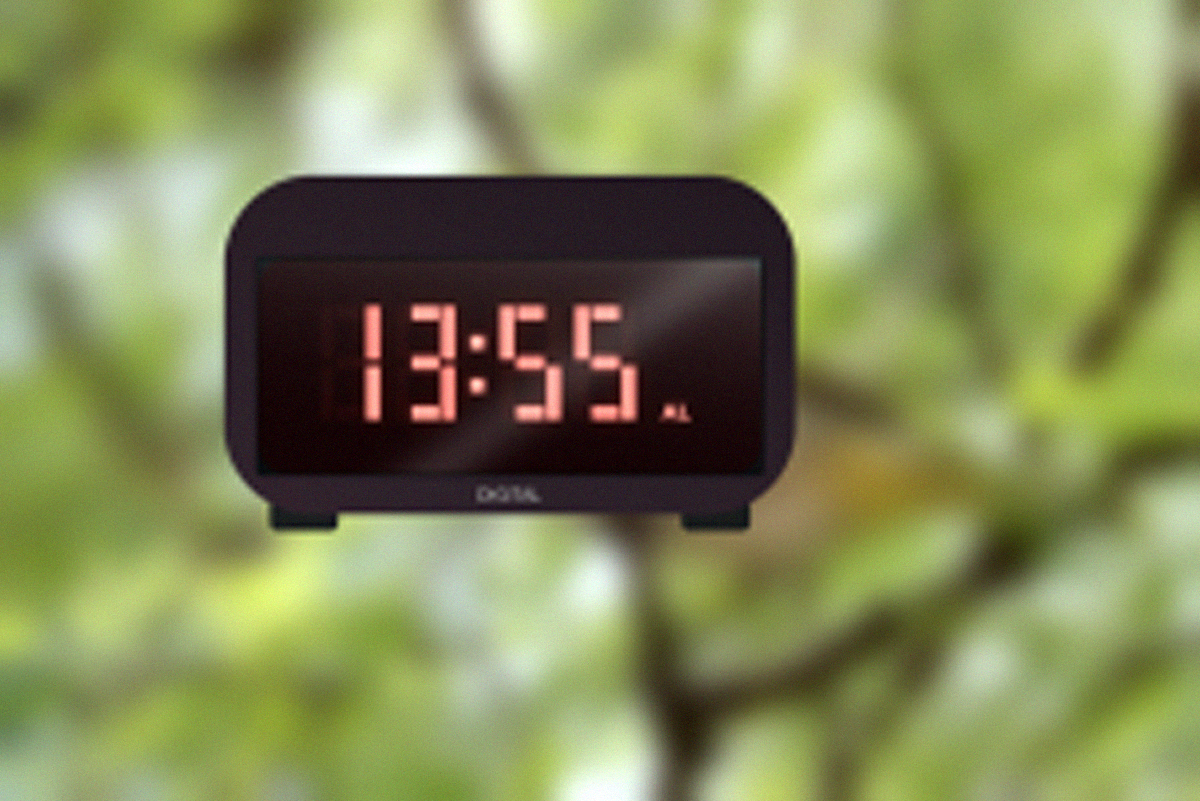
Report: 13:55
